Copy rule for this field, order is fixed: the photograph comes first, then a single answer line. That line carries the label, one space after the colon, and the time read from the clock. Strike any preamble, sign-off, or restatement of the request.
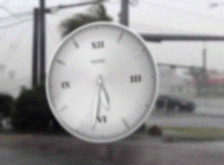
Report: 5:32
